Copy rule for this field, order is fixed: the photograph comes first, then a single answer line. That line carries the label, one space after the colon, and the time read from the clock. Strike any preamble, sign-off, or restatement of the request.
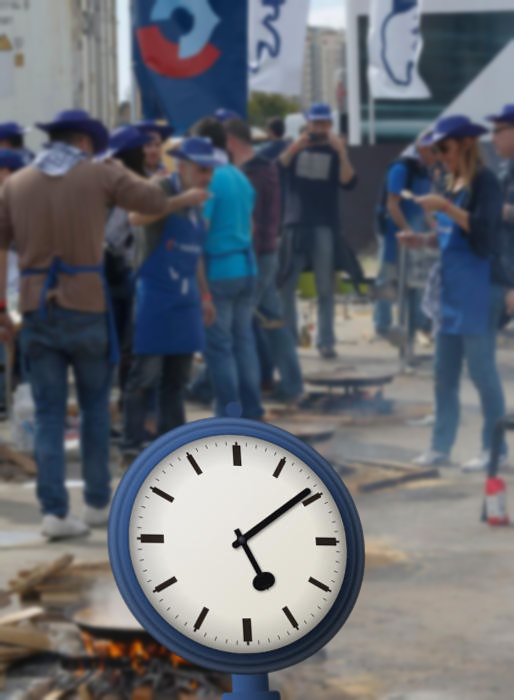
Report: 5:09
